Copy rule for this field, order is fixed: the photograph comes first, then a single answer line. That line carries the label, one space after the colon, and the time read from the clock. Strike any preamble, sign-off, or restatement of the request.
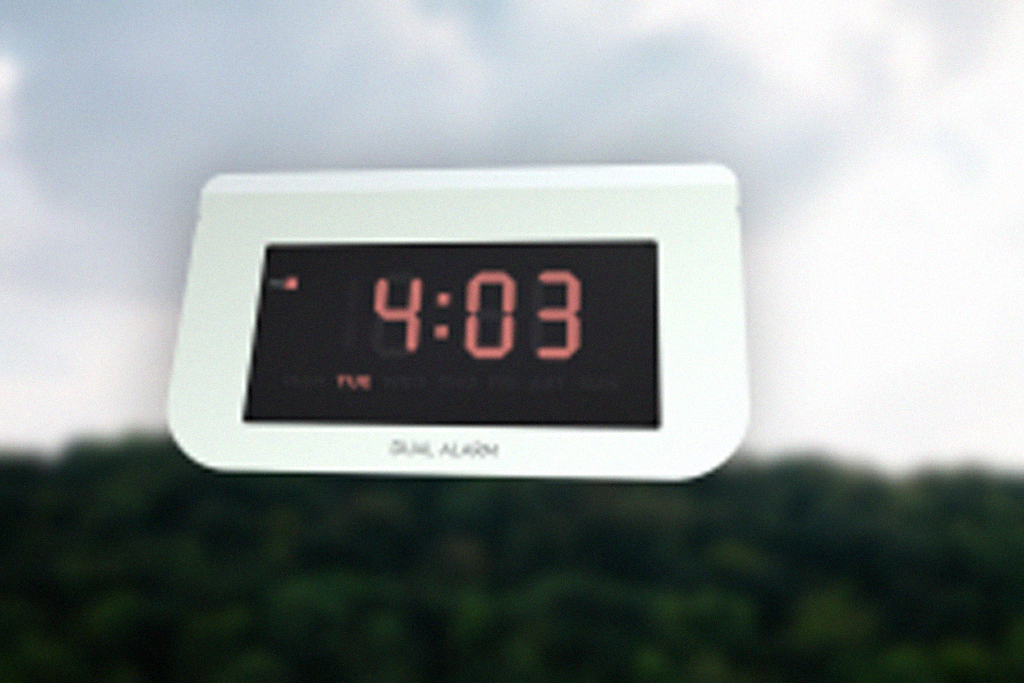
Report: 4:03
